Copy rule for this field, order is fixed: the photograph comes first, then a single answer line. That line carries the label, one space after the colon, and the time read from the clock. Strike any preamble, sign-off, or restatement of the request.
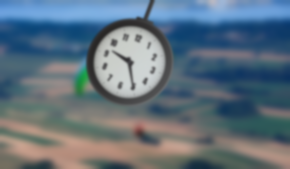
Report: 9:25
